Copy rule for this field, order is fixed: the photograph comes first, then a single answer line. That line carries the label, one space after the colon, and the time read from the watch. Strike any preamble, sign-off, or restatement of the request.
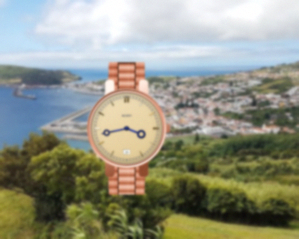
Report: 3:43
